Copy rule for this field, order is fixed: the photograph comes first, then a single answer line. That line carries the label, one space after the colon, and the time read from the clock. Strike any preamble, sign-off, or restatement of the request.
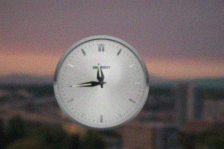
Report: 11:44
